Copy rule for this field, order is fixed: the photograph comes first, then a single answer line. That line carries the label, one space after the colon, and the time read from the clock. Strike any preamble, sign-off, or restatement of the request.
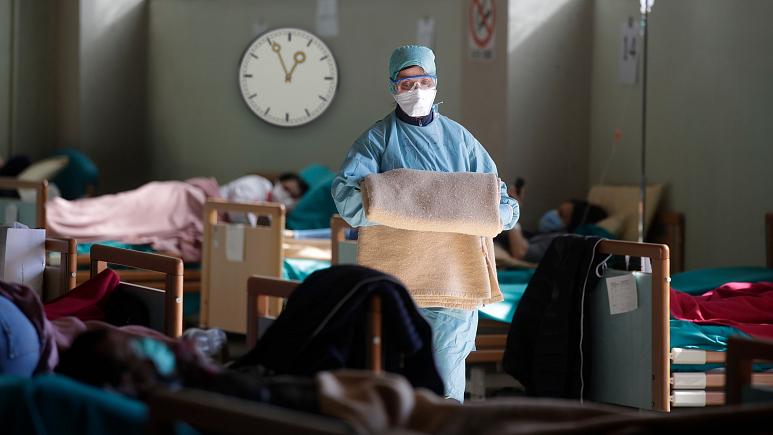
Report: 12:56
